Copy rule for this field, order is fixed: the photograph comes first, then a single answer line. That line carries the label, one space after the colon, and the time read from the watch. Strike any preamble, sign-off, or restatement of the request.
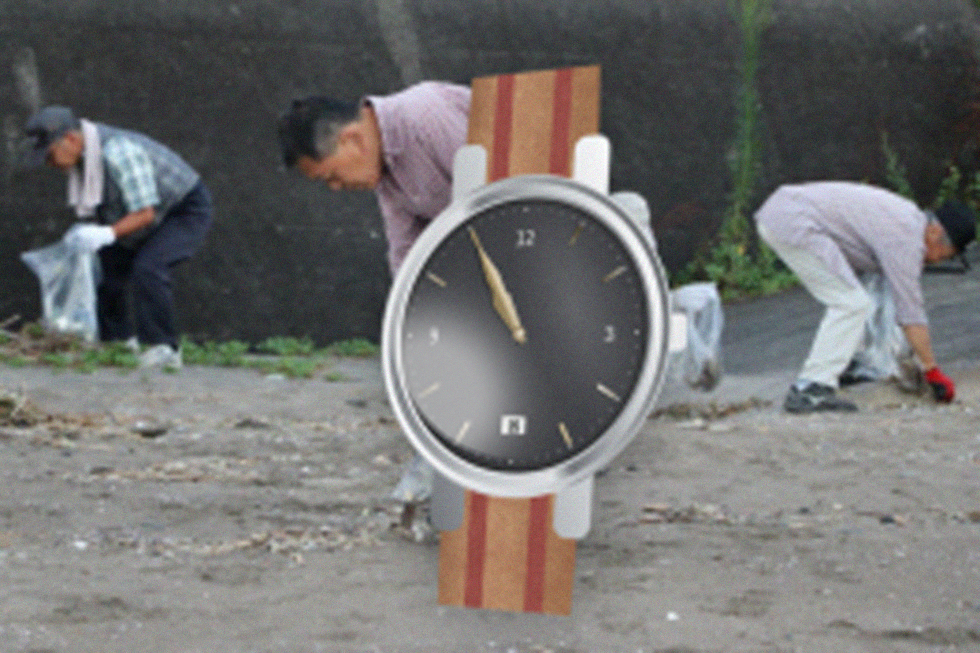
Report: 10:55
